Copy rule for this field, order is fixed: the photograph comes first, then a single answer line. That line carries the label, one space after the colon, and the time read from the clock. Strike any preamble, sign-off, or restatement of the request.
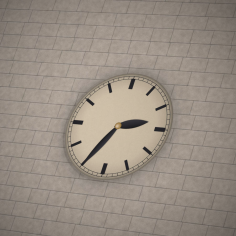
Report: 2:35
